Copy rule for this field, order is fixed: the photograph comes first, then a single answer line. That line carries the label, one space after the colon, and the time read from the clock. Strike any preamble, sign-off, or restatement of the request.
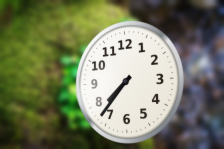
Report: 7:37
